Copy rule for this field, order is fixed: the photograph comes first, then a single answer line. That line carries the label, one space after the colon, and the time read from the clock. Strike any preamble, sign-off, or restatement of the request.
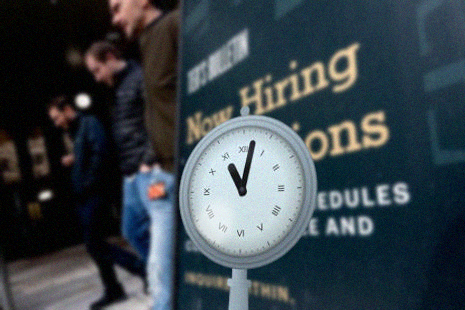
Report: 11:02
